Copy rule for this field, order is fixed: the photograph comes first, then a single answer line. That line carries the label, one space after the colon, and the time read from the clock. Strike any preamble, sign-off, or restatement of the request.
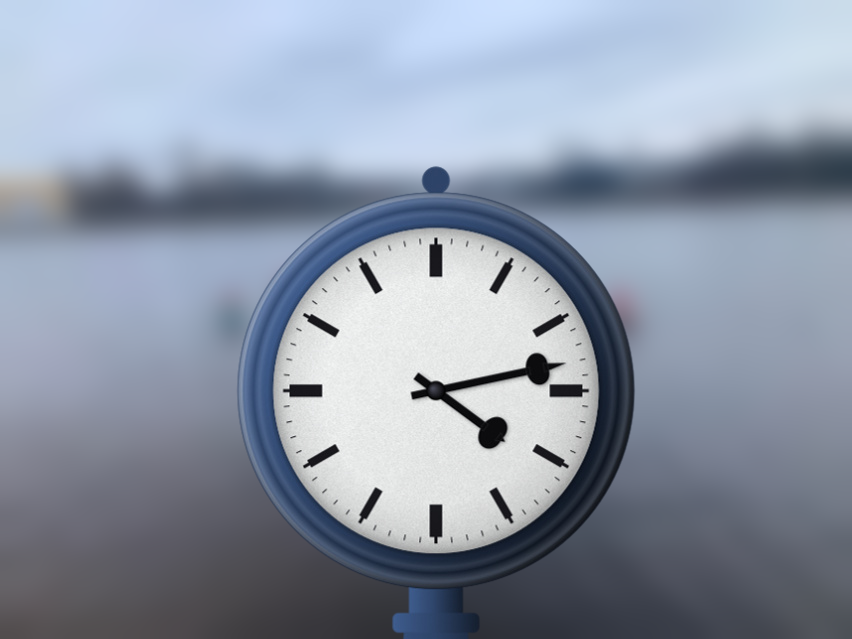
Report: 4:13
